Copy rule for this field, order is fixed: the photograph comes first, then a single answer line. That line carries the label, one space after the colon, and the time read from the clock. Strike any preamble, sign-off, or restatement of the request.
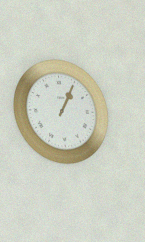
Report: 1:05
